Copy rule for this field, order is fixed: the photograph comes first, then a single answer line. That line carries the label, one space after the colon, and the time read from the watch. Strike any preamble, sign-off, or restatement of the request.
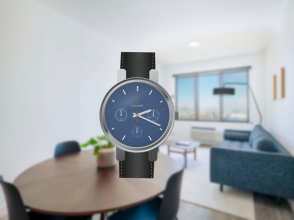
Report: 2:19
